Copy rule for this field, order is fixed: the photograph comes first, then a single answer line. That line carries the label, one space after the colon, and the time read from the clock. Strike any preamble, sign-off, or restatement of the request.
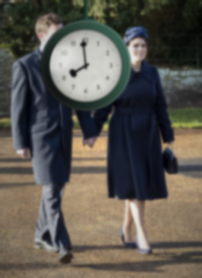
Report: 7:59
